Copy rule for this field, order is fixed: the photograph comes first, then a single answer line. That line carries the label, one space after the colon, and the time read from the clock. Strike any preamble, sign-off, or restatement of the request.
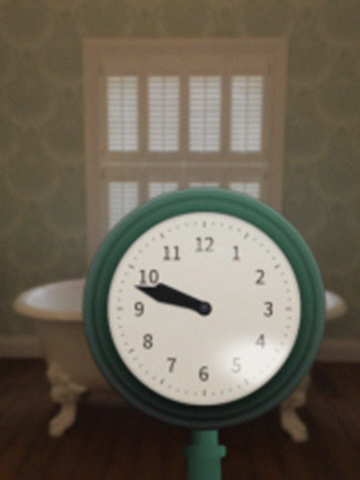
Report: 9:48
